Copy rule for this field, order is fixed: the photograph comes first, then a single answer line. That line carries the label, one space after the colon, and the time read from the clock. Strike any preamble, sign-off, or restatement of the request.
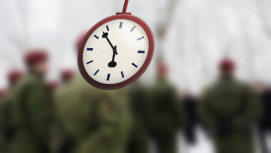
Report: 5:53
